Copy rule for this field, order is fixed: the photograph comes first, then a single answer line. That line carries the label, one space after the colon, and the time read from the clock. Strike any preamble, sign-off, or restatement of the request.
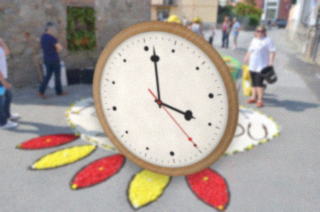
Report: 4:01:25
